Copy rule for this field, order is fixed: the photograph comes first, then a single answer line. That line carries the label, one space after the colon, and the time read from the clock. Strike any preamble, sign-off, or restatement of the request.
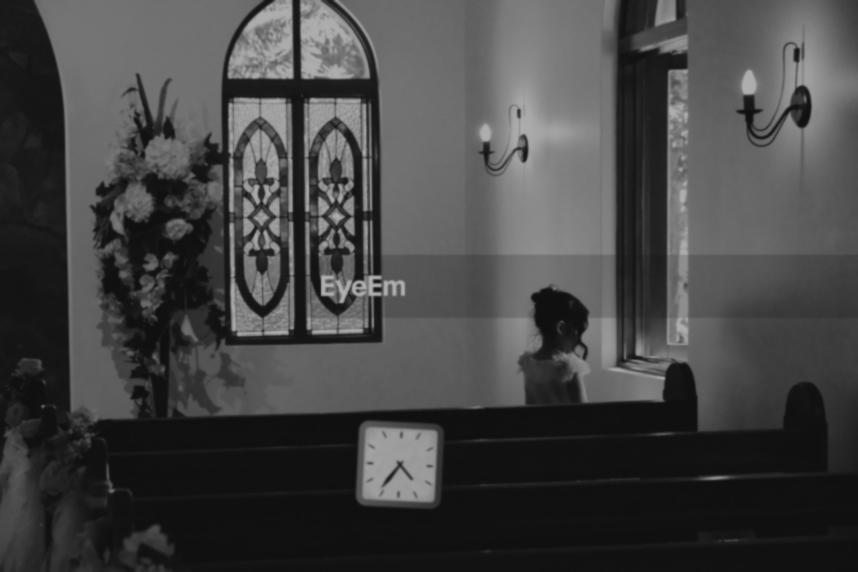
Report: 4:36
